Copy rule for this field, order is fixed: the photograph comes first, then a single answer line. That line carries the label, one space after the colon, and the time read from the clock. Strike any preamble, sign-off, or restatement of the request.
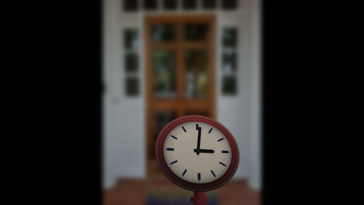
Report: 3:01
